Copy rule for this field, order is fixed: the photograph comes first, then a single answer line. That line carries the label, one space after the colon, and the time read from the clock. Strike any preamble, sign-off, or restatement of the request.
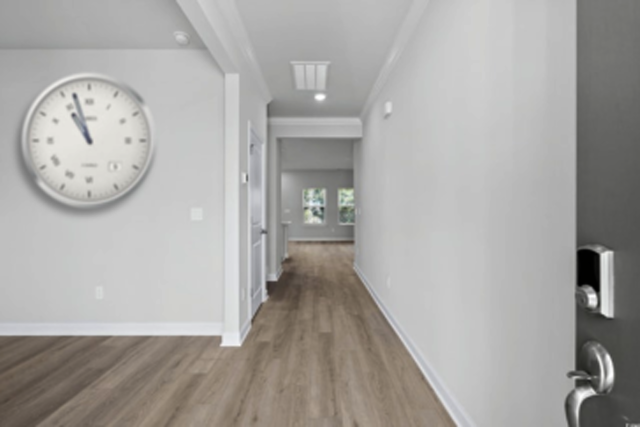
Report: 10:57
